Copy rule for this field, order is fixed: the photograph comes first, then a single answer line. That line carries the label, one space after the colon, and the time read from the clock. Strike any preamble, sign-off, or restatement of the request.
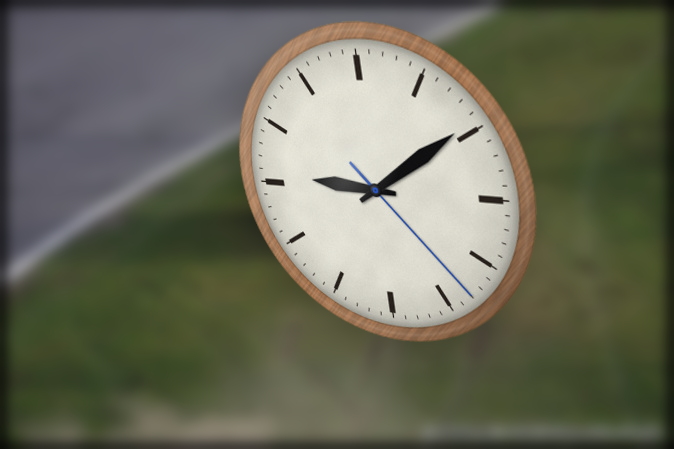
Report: 9:09:23
